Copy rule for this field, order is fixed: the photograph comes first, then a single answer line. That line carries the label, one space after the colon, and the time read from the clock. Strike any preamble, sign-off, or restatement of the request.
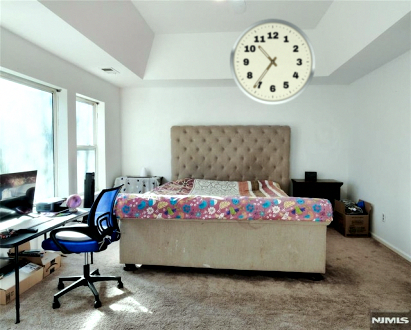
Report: 10:36
